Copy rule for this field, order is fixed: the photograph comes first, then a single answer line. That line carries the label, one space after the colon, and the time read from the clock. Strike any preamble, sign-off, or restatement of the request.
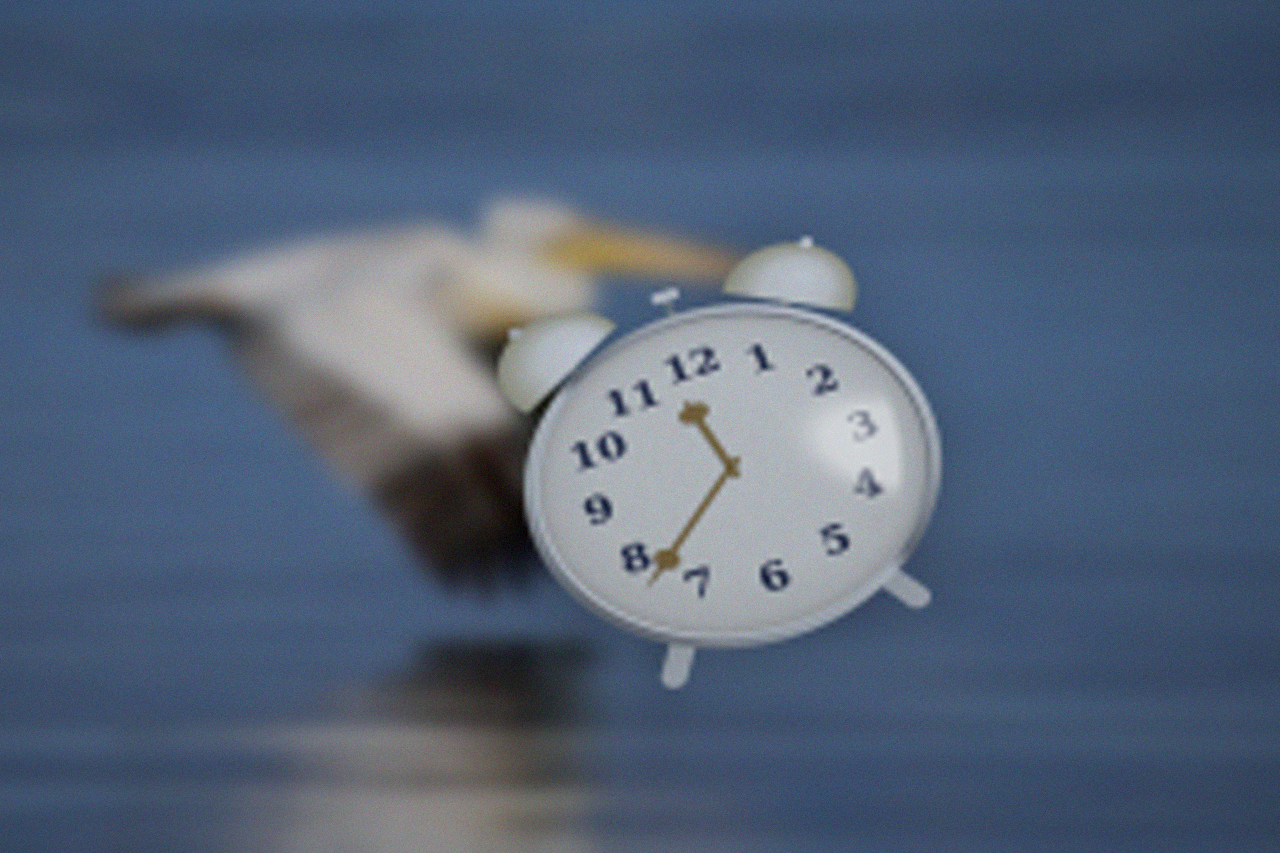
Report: 11:38
